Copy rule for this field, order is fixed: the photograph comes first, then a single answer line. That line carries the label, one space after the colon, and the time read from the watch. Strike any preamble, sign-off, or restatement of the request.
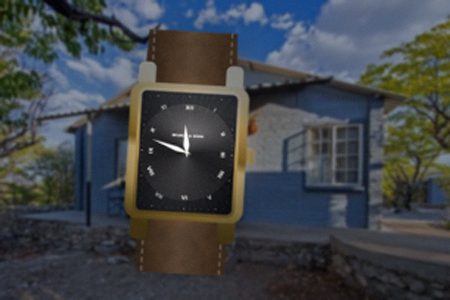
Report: 11:48
